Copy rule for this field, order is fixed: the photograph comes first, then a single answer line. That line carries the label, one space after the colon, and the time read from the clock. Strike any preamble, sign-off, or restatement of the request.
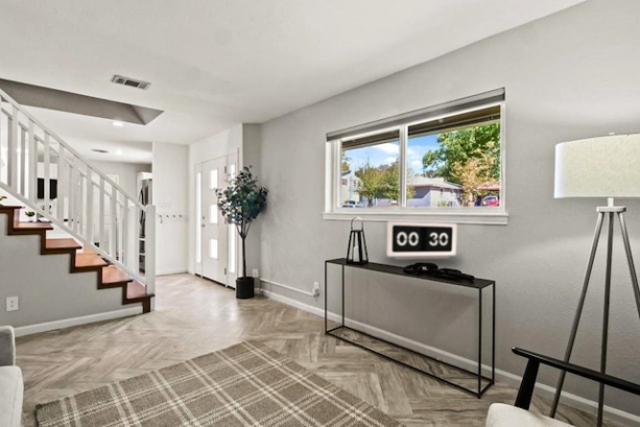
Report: 0:30
